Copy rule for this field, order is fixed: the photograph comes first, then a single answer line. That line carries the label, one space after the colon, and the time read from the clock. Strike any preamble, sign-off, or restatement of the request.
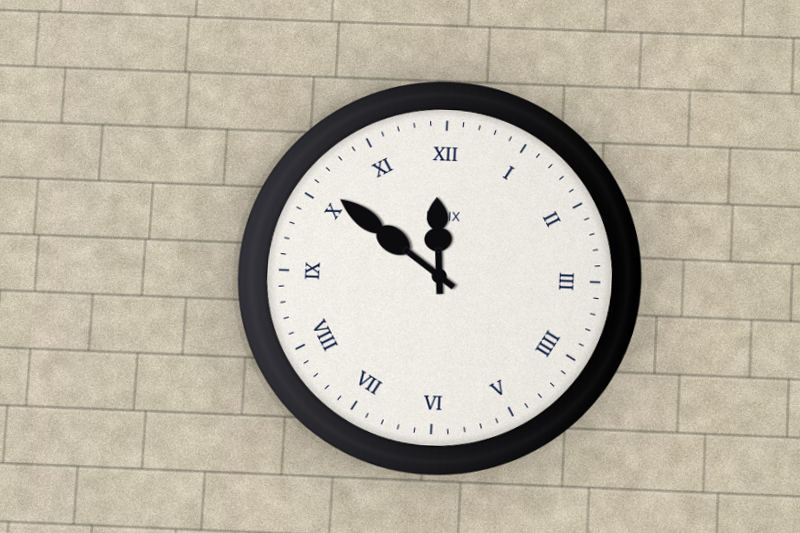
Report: 11:51
